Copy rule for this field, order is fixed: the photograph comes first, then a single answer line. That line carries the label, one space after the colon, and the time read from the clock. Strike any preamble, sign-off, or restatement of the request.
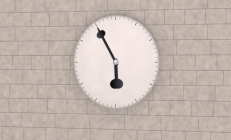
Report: 5:55
